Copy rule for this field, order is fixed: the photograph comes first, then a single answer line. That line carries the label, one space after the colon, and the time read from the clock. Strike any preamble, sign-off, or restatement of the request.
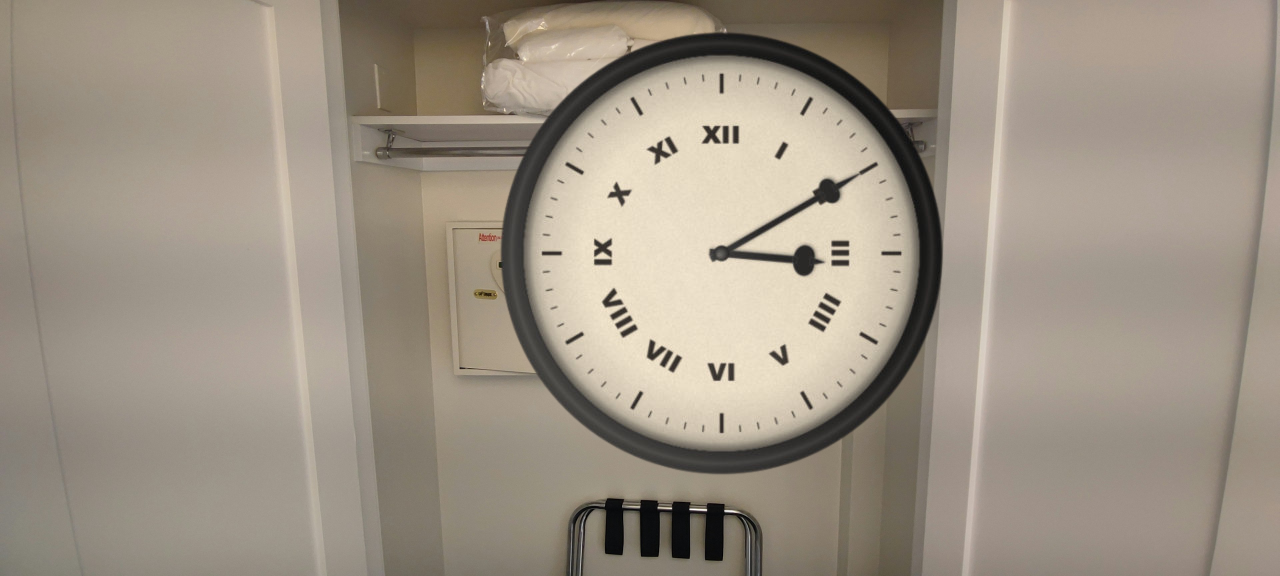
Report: 3:10
